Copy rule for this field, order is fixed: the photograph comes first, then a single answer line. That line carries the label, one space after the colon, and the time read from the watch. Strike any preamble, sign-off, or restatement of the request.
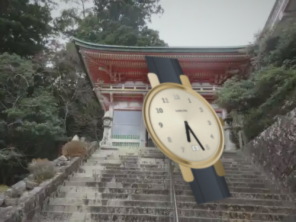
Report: 6:27
